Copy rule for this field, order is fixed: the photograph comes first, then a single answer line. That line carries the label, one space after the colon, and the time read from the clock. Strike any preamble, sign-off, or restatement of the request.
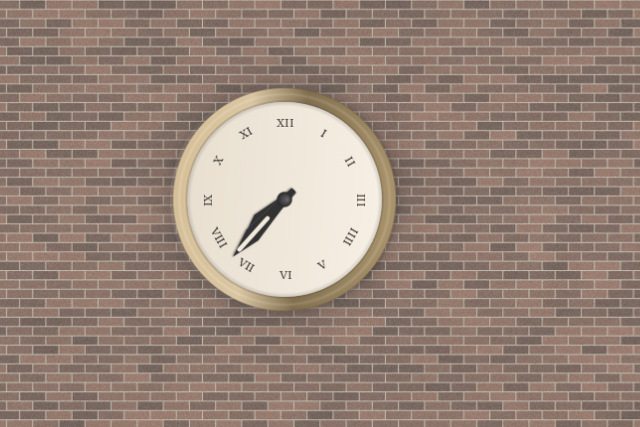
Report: 7:37
